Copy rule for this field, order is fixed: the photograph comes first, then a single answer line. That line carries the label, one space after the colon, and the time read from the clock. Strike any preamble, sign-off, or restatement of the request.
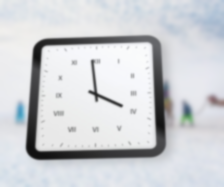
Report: 3:59
